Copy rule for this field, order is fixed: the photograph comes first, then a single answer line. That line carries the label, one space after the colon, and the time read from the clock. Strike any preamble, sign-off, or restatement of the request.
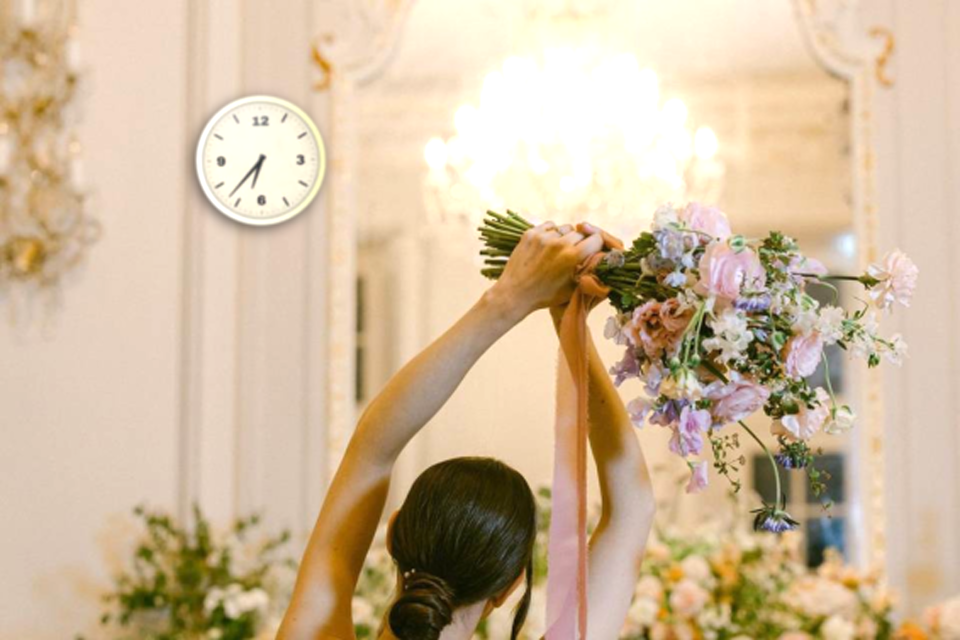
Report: 6:37
